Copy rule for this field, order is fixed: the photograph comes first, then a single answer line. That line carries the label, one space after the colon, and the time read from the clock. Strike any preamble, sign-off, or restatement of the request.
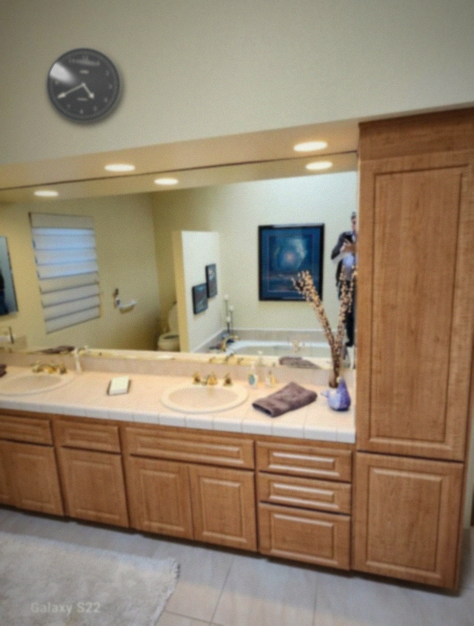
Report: 4:40
